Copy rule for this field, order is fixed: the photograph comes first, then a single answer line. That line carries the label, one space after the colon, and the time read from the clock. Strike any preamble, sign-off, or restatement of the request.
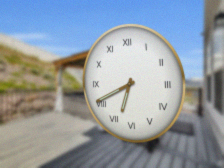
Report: 6:41
